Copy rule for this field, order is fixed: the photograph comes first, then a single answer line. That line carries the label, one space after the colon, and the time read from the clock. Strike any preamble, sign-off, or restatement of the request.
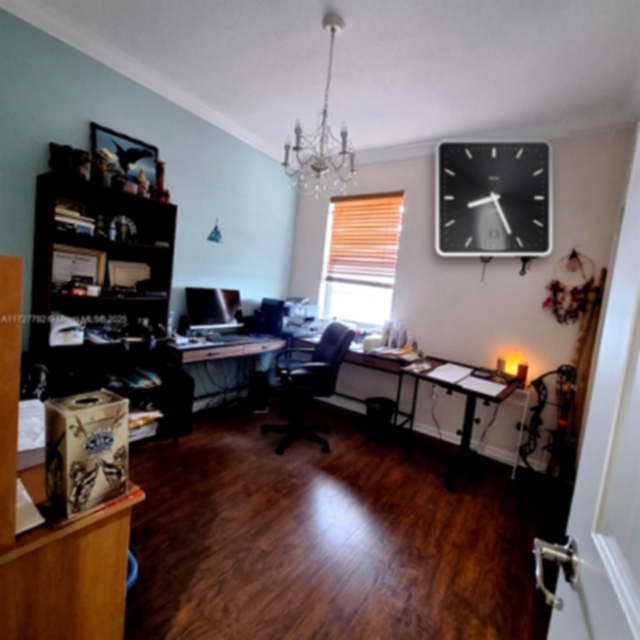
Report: 8:26
